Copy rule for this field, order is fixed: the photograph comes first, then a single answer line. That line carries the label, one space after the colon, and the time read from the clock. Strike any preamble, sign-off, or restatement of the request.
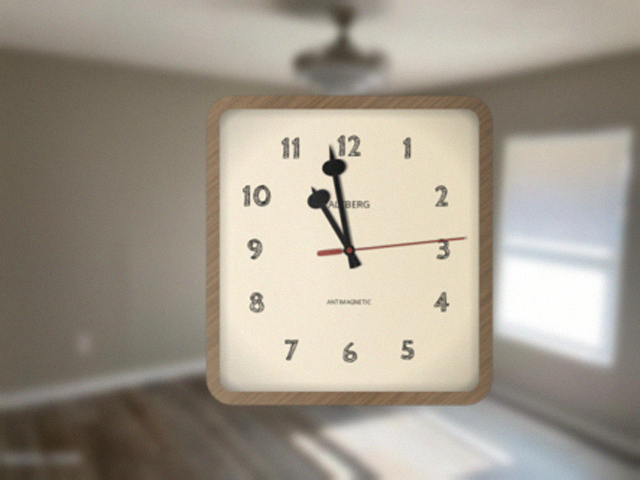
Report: 10:58:14
